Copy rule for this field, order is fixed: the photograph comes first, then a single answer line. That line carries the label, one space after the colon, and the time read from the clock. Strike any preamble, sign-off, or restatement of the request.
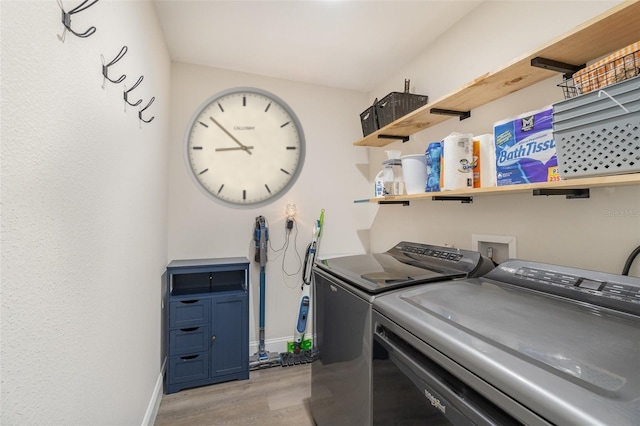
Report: 8:52
